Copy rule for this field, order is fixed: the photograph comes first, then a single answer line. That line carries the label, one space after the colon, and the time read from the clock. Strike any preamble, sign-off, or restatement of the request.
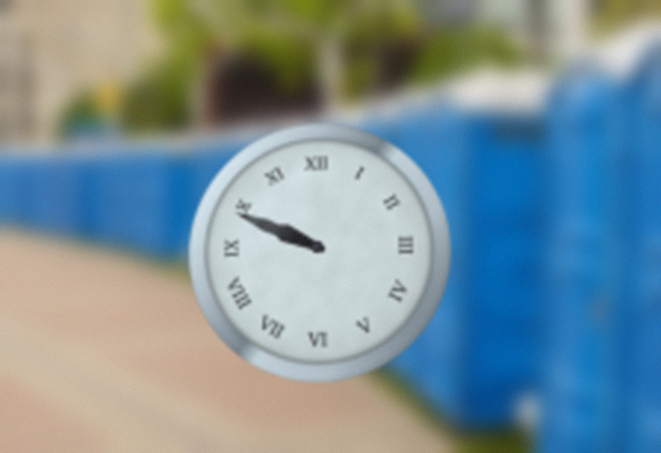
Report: 9:49
